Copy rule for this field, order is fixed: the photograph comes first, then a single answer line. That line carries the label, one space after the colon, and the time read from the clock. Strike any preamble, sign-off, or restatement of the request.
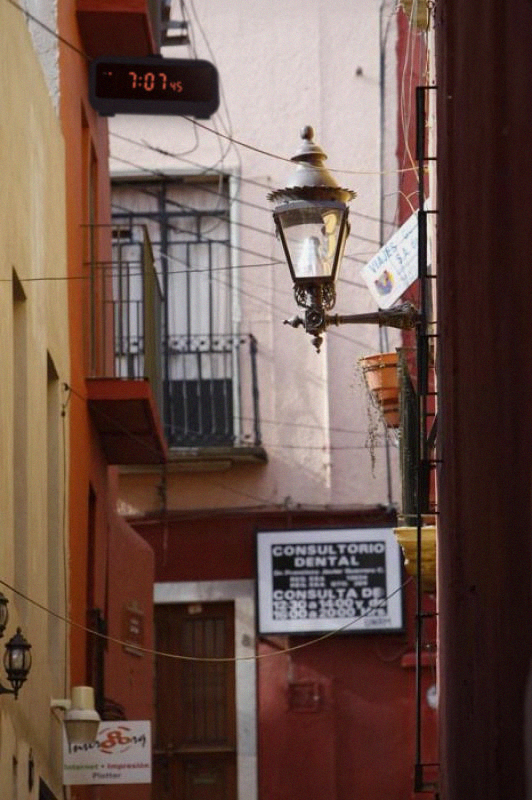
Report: 7:07
